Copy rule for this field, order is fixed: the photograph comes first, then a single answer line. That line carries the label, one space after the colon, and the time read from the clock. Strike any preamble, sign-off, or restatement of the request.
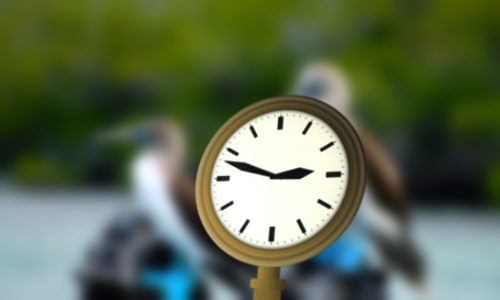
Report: 2:48
